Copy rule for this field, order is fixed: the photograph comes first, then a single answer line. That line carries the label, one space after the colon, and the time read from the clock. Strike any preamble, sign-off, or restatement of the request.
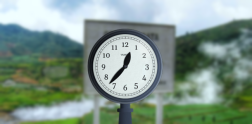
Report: 12:37
